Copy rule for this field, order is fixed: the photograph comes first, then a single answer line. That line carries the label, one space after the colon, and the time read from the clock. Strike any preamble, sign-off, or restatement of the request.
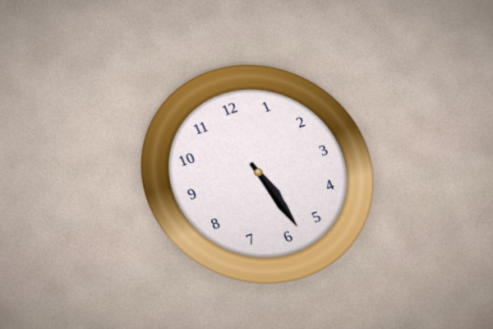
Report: 5:28
